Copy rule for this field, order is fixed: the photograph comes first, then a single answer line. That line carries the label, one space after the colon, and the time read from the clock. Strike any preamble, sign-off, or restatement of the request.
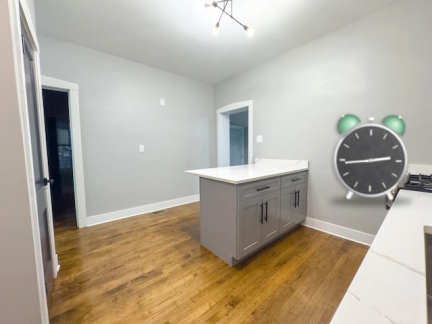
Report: 2:44
